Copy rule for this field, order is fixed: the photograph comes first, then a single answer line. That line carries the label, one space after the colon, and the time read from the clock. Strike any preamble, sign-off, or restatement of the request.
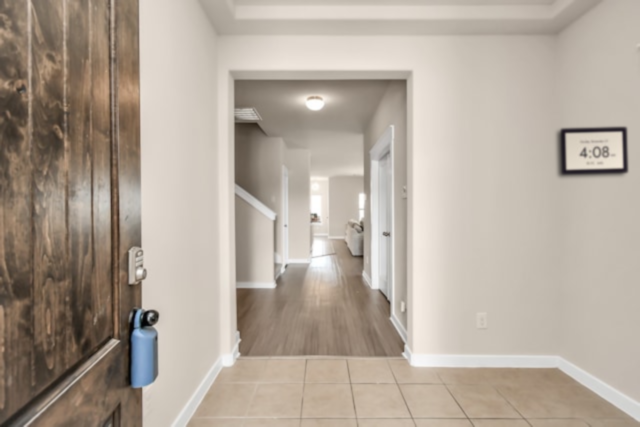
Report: 4:08
